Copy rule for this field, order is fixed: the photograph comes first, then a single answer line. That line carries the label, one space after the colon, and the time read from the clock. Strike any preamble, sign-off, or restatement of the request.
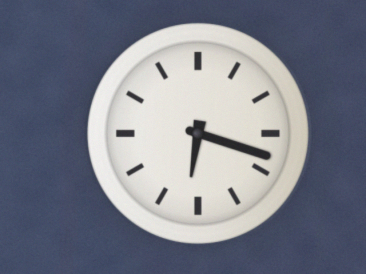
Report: 6:18
